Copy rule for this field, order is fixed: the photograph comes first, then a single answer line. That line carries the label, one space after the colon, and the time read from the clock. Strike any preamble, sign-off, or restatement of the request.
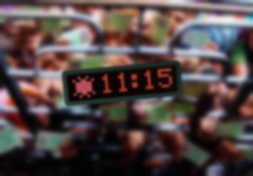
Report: 11:15
